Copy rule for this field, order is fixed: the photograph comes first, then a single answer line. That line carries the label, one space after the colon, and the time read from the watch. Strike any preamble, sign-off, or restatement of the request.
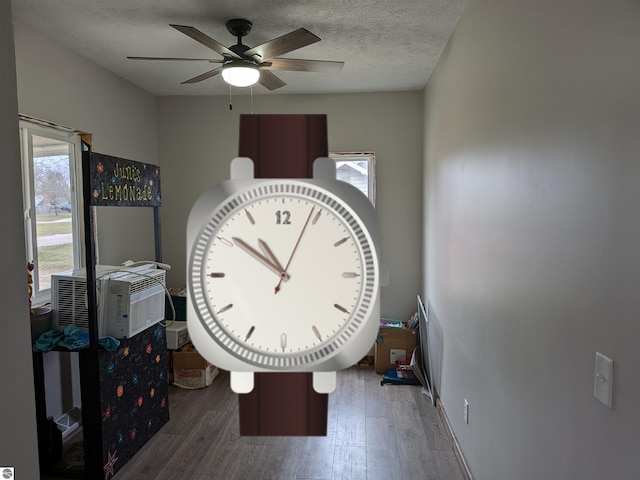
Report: 10:51:04
